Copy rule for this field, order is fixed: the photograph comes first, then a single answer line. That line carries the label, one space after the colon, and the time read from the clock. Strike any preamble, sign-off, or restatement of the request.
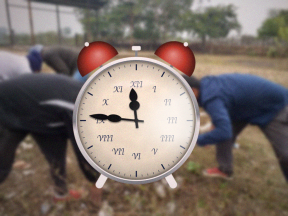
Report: 11:46
